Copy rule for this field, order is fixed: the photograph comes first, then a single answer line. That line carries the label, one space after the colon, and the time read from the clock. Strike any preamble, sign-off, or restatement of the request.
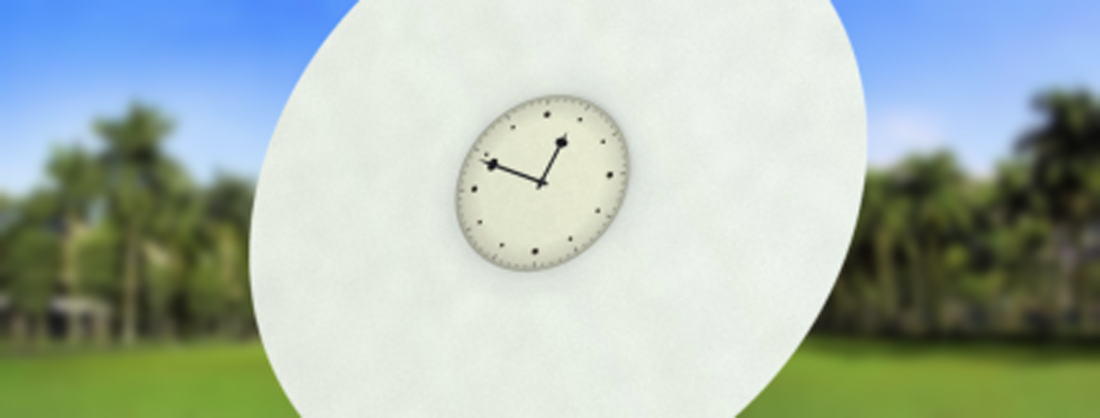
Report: 12:49
